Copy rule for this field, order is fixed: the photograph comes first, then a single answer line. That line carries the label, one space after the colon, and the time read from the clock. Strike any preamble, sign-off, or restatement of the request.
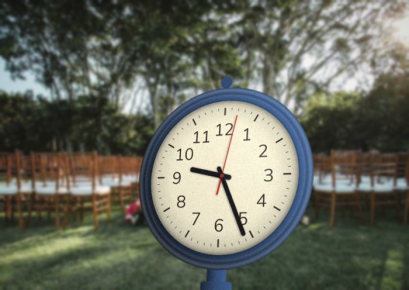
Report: 9:26:02
